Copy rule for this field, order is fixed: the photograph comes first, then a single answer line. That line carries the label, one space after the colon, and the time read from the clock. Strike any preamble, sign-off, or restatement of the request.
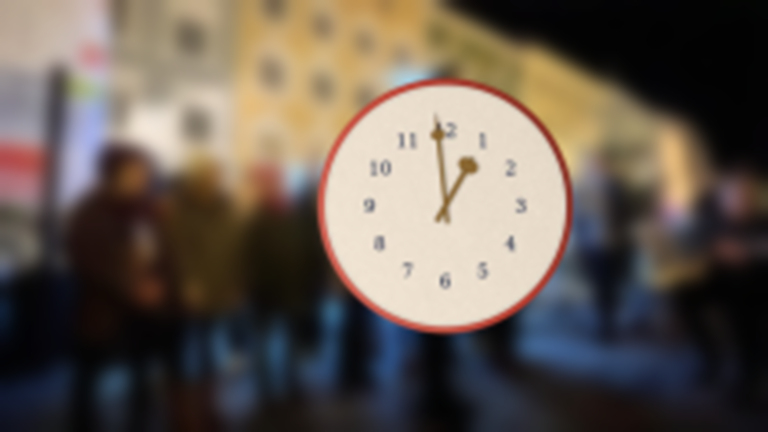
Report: 12:59
